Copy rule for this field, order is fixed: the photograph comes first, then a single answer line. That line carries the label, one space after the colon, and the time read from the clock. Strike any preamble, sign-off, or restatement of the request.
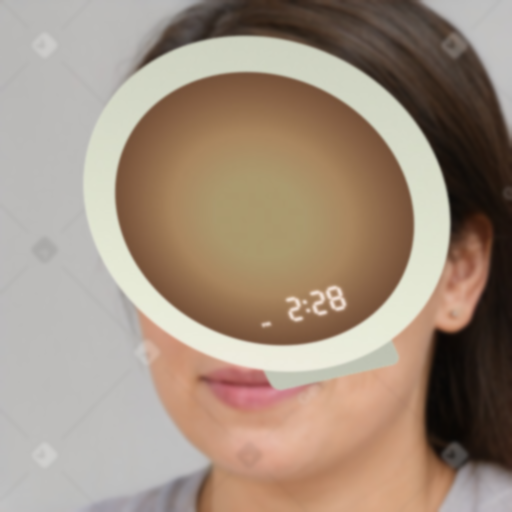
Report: 2:28
